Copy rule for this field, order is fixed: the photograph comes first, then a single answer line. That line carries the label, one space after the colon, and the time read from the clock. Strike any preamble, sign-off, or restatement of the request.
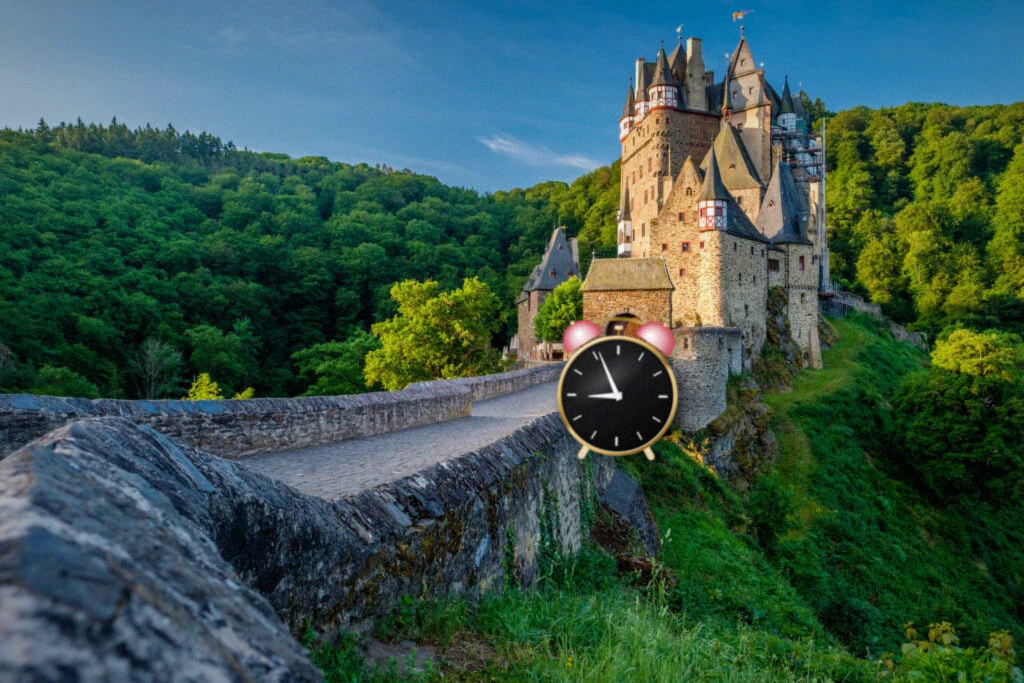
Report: 8:56
